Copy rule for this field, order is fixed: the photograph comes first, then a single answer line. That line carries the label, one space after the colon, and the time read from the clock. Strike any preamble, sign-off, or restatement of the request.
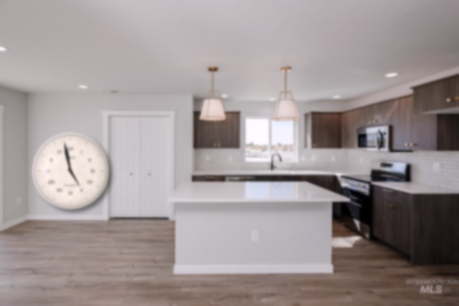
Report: 4:58
